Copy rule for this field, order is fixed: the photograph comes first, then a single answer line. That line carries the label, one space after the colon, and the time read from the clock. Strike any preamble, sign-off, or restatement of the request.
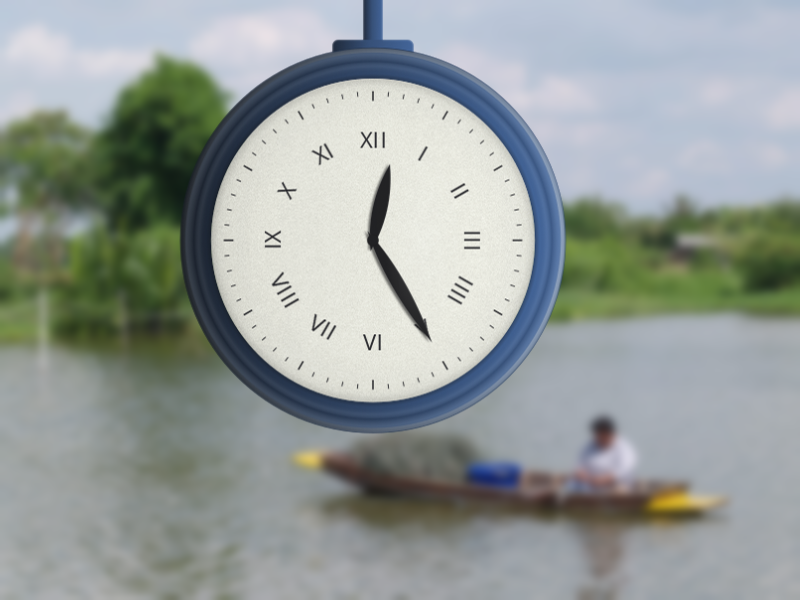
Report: 12:25
